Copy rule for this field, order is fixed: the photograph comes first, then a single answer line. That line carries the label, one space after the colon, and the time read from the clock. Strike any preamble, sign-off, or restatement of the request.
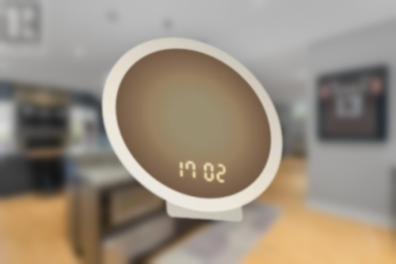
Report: 17:02
